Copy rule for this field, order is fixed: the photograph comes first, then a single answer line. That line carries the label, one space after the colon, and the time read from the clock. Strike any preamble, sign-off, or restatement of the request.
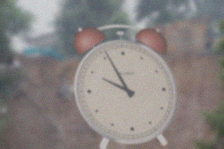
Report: 9:56
